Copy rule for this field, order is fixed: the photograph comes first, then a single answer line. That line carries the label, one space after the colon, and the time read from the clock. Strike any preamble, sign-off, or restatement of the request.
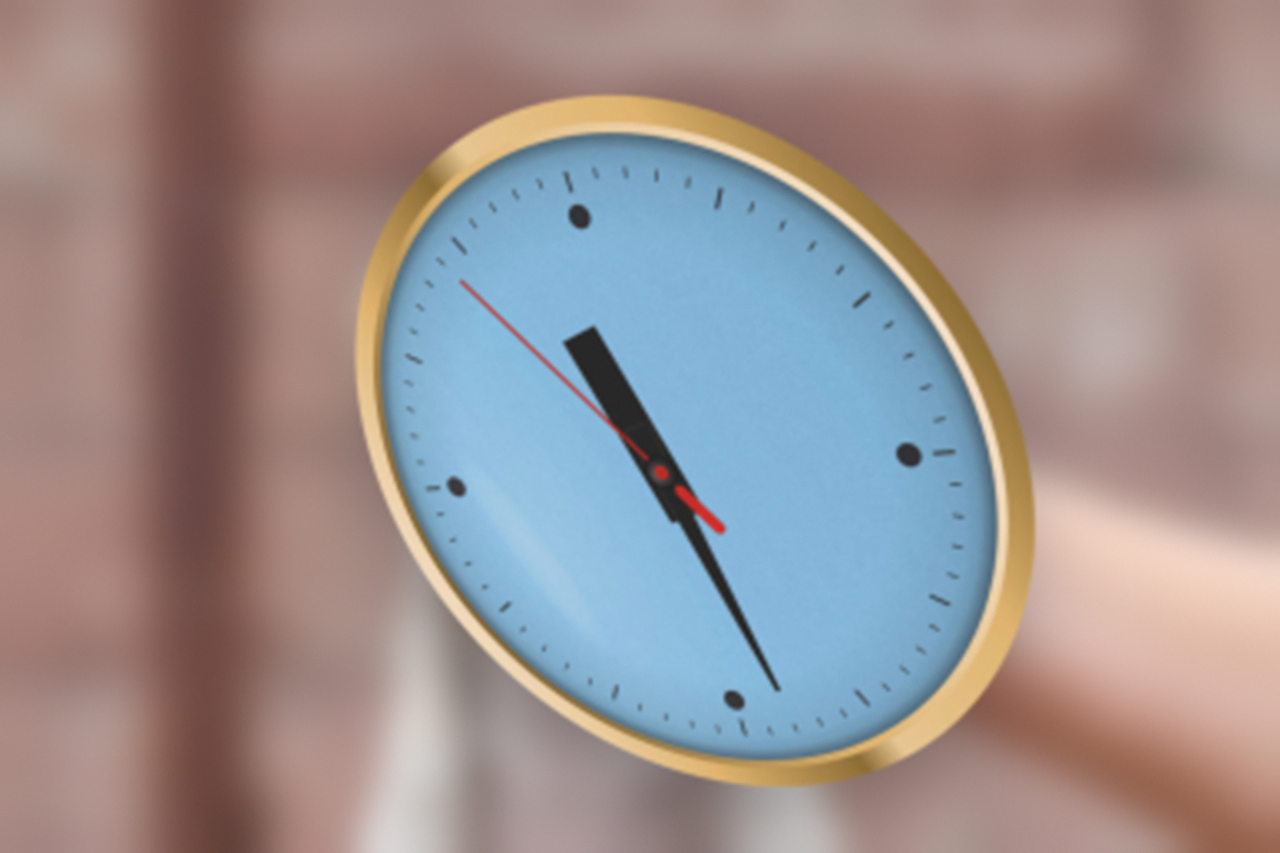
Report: 11:27:54
